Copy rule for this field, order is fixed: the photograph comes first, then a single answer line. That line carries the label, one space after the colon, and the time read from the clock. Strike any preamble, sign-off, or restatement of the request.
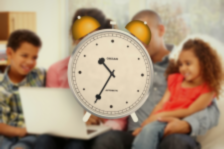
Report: 10:35
